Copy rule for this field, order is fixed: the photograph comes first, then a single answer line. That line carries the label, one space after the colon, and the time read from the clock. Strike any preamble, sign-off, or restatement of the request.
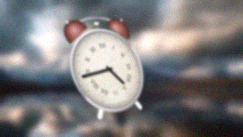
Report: 4:44
